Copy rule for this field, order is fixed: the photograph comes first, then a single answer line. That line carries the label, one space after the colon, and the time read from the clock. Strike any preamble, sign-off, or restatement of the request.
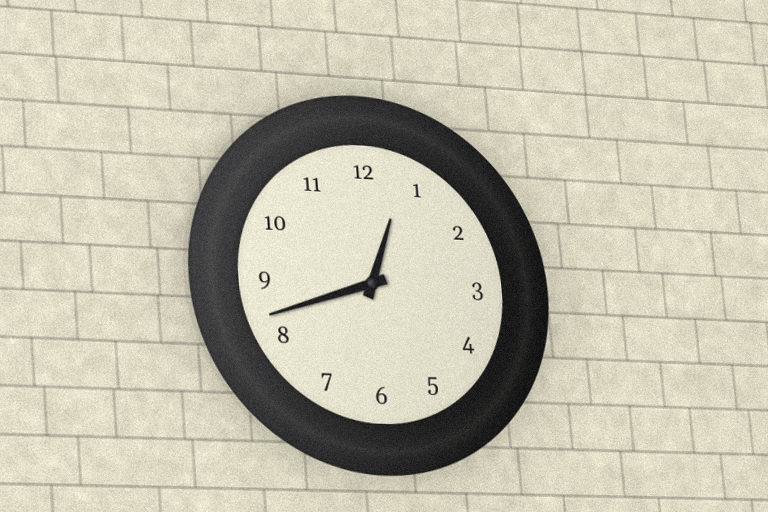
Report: 12:42
